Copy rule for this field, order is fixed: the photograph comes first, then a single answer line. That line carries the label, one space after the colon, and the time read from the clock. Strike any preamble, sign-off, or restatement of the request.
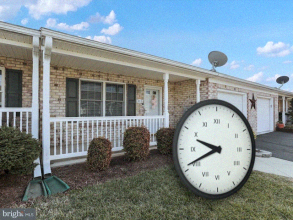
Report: 9:41
